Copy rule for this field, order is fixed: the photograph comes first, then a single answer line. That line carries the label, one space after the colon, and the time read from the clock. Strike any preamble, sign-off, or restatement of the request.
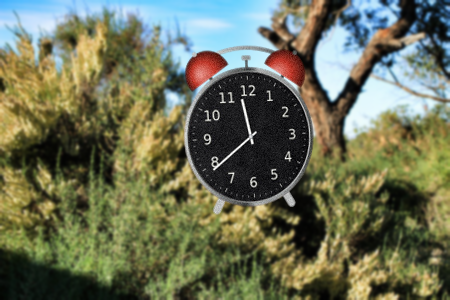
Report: 11:39
